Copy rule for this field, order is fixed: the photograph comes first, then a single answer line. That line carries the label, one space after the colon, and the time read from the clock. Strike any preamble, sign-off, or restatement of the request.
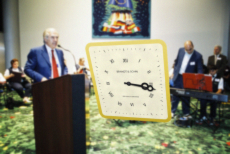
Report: 3:17
